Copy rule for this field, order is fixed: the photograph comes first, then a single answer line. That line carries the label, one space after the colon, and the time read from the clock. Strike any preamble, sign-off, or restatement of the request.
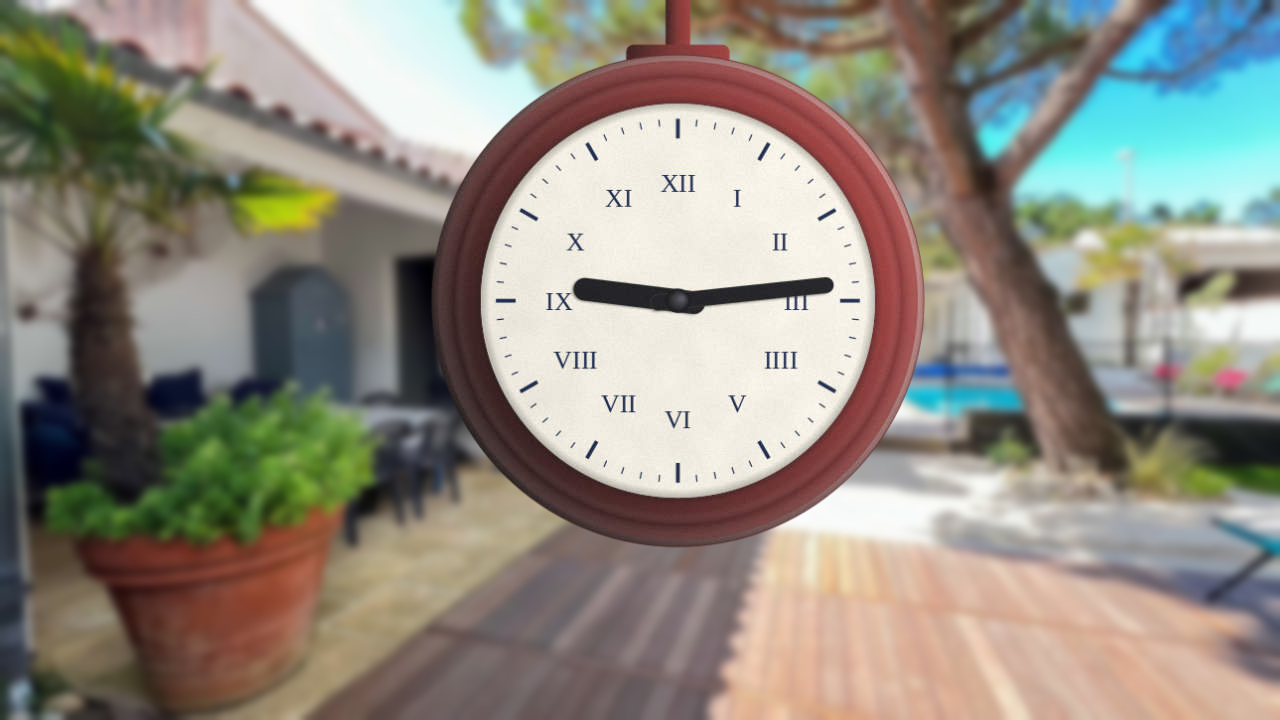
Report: 9:14
